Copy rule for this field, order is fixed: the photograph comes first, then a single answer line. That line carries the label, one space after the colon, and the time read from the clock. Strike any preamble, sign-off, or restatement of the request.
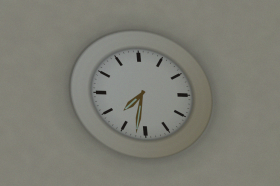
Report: 7:32
